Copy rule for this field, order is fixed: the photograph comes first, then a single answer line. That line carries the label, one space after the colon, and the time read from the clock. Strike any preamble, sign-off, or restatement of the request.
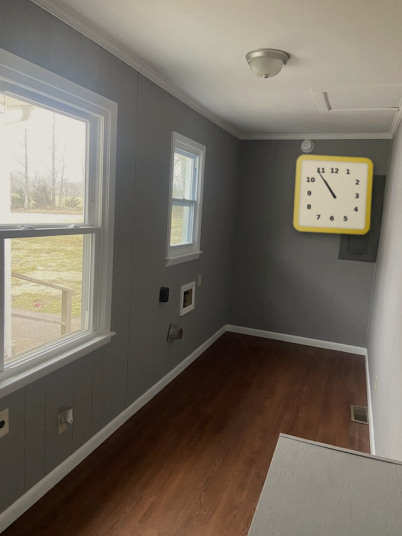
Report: 10:54
